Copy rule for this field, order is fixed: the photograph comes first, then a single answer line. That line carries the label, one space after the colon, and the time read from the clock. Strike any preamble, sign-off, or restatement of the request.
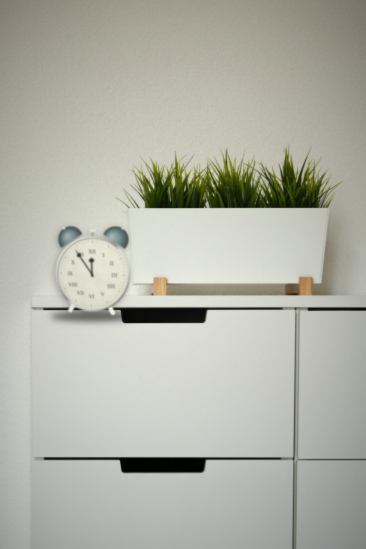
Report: 11:54
